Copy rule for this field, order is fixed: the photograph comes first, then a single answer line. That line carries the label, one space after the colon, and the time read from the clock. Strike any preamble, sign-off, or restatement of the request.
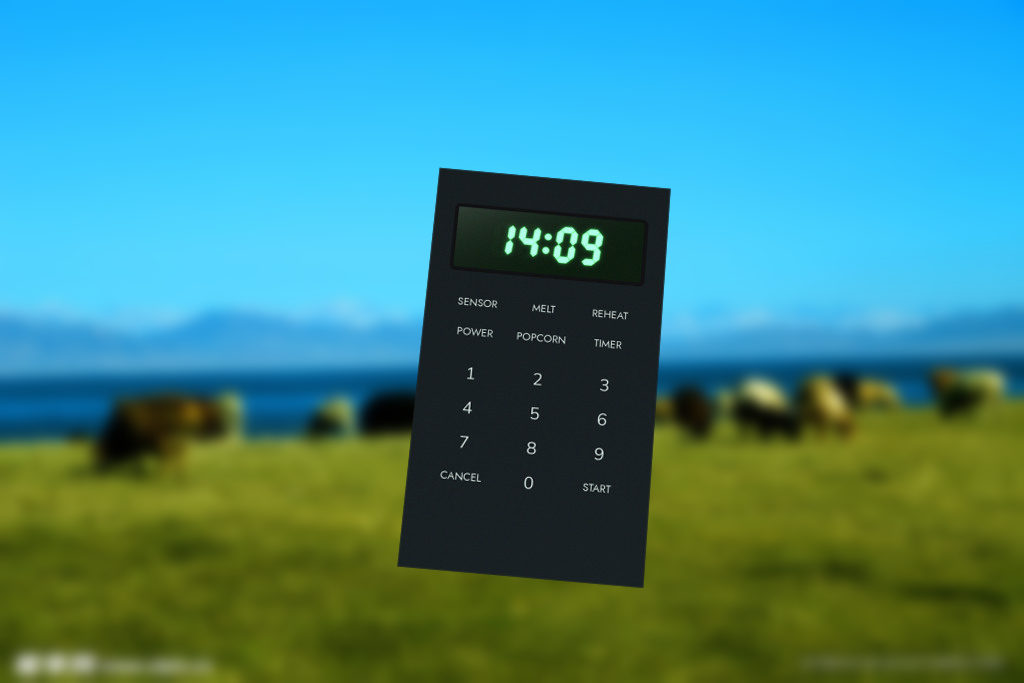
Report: 14:09
